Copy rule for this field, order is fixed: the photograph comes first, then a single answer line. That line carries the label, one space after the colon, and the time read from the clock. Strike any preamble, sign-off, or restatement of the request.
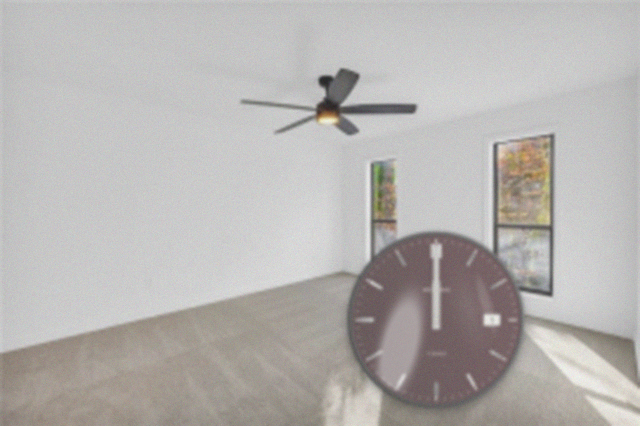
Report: 12:00
